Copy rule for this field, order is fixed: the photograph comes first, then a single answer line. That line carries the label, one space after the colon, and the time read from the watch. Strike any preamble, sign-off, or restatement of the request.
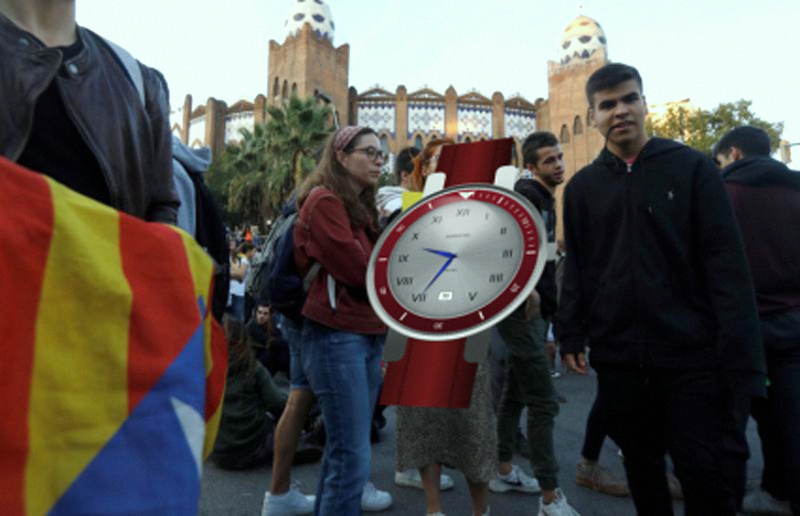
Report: 9:35
